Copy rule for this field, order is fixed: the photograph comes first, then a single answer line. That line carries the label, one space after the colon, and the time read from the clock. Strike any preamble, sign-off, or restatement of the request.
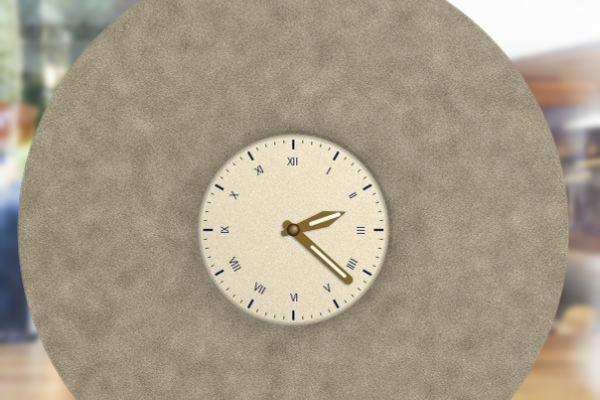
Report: 2:22
